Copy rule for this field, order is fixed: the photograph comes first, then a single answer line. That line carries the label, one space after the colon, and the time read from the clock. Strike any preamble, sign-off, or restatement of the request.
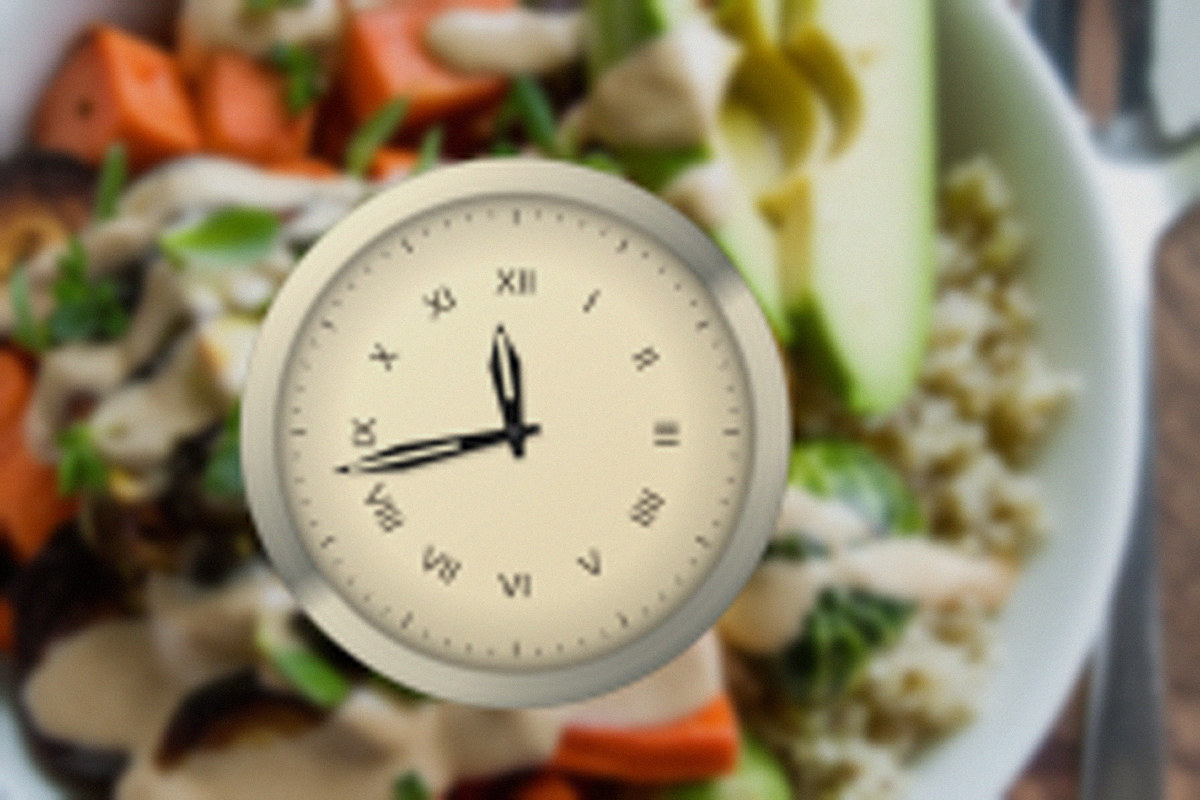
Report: 11:43
